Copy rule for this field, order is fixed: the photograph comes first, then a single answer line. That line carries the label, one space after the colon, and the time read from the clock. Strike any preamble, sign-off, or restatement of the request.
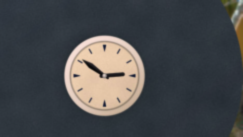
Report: 2:51
